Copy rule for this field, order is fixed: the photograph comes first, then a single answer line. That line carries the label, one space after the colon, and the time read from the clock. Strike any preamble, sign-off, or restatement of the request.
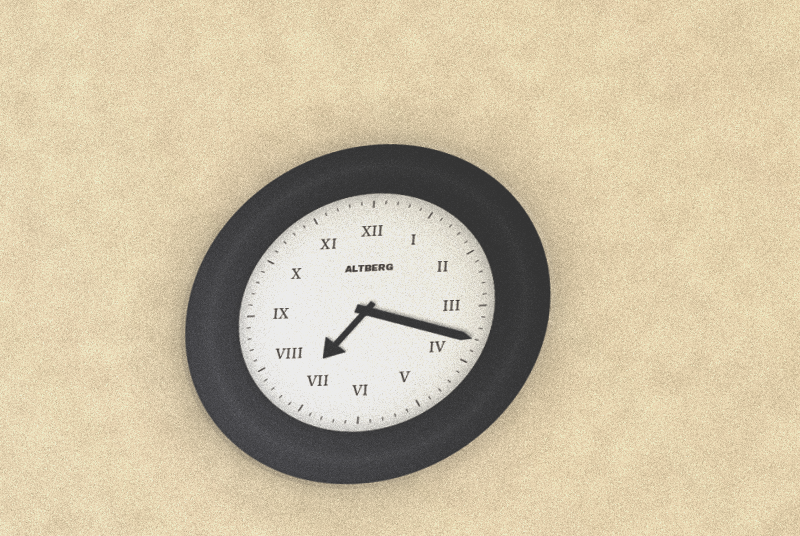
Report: 7:18
